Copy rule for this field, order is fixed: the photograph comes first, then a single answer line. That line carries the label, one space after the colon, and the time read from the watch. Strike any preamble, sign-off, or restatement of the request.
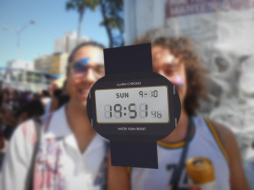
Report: 19:51:46
